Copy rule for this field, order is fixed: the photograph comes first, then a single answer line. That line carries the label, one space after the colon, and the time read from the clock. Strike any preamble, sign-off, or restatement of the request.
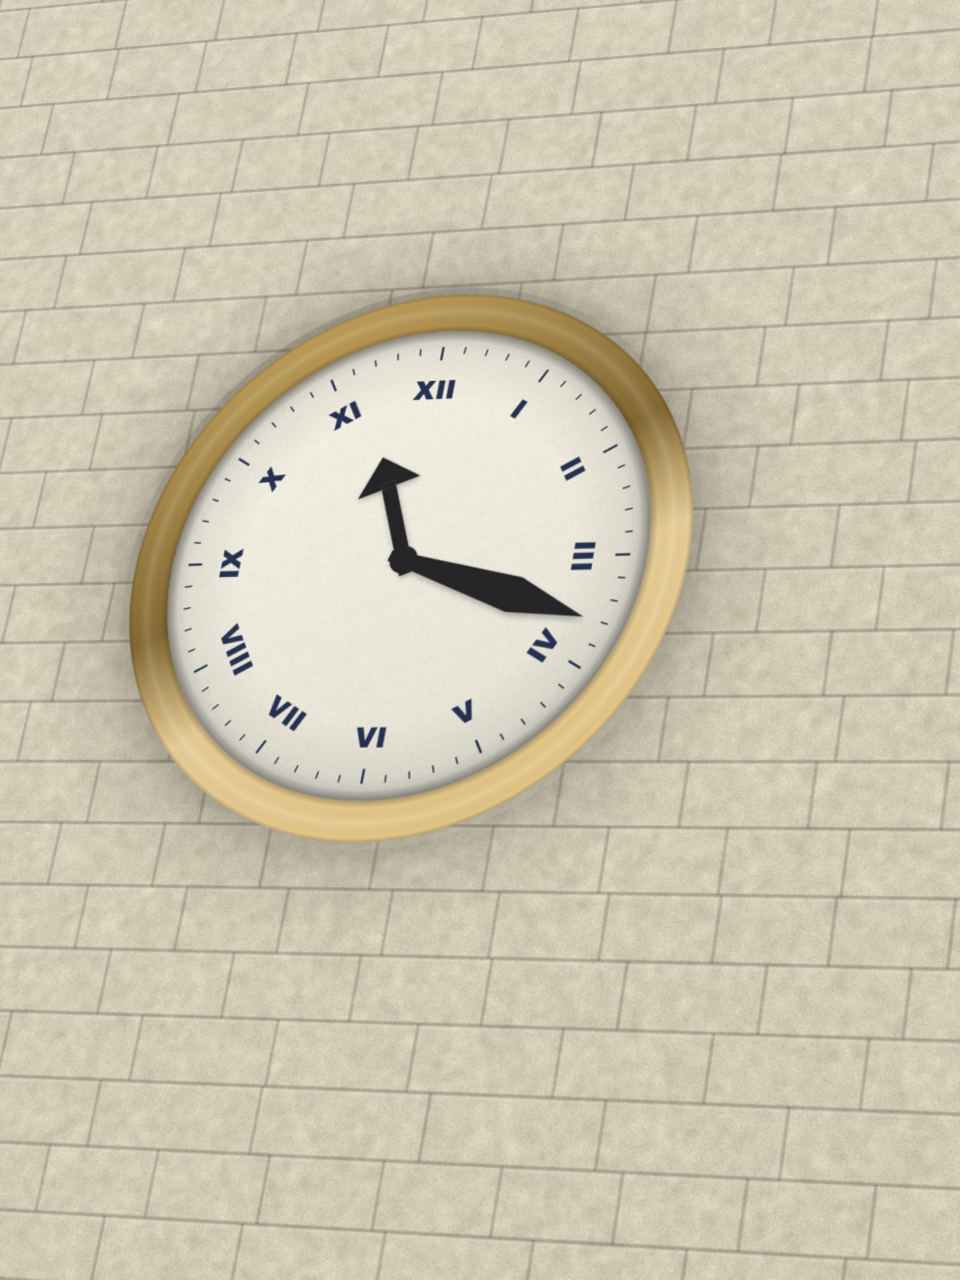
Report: 11:18
